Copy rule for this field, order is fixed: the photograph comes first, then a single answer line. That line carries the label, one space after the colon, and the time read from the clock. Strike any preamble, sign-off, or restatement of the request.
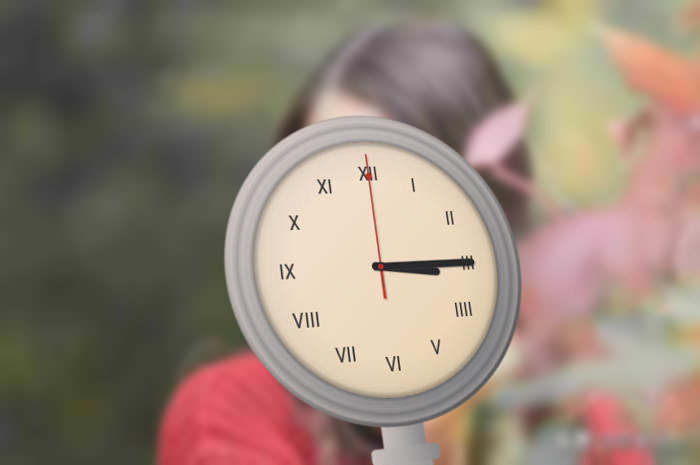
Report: 3:15:00
